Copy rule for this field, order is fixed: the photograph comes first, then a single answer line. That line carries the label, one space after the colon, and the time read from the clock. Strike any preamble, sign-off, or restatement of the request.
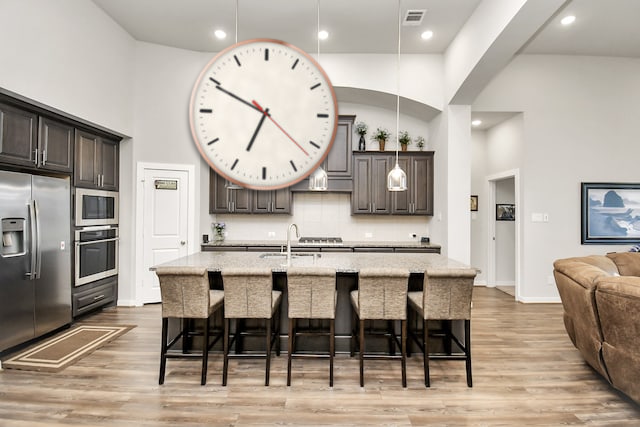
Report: 6:49:22
